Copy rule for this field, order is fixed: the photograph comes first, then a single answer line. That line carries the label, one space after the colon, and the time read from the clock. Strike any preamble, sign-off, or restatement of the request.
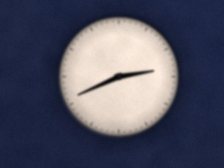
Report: 2:41
